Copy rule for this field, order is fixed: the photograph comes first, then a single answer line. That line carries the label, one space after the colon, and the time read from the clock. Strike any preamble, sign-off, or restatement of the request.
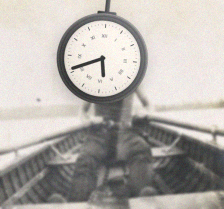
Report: 5:41
